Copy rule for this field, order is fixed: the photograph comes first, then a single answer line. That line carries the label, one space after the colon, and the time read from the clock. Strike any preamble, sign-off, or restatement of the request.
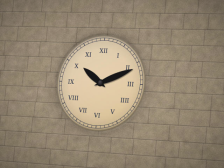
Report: 10:11
